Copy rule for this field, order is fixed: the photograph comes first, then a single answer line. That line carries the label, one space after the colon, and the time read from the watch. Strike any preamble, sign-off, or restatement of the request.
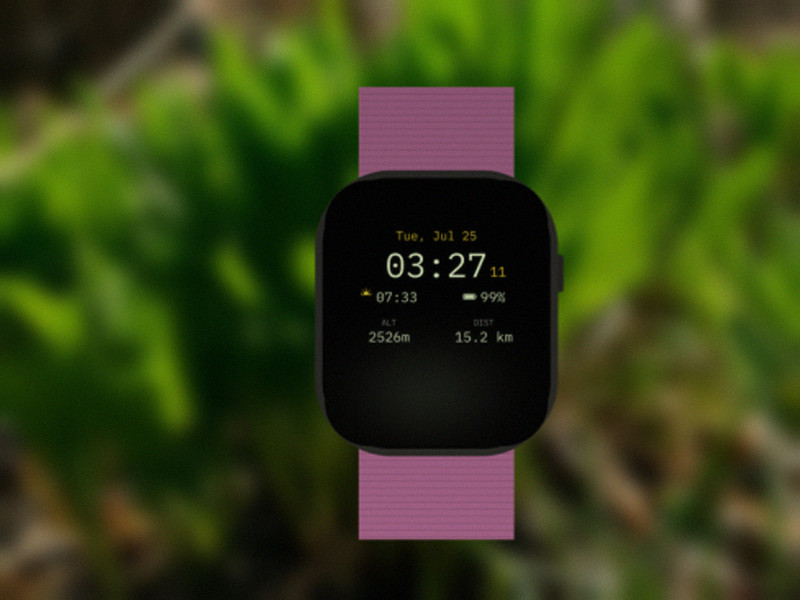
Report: 3:27:11
